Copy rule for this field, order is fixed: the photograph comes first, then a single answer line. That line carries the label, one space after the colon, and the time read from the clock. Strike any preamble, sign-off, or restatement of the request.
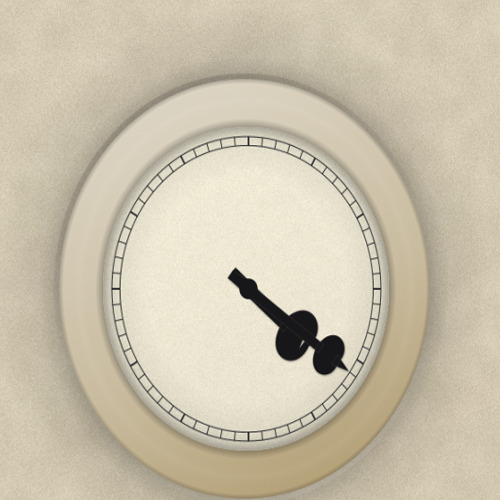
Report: 4:21
